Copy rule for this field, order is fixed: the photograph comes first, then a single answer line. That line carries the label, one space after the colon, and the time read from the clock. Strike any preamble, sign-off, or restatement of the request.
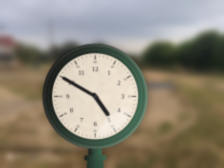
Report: 4:50
